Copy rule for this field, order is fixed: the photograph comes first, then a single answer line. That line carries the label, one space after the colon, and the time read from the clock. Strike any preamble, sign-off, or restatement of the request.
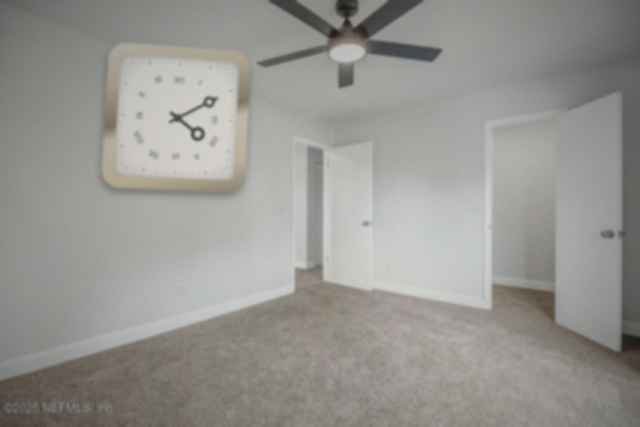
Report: 4:10
